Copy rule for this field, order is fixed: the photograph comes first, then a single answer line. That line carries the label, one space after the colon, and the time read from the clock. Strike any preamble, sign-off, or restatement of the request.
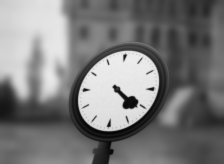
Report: 4:21
